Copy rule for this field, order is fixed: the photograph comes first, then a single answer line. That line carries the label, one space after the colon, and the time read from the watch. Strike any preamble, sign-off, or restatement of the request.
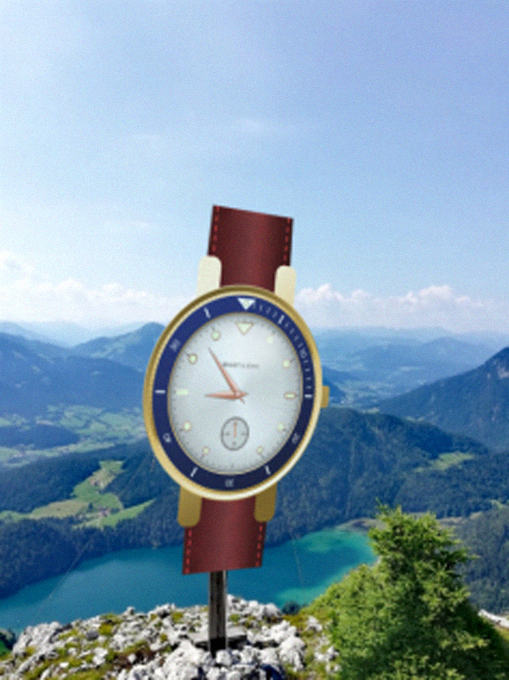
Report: 8:53
